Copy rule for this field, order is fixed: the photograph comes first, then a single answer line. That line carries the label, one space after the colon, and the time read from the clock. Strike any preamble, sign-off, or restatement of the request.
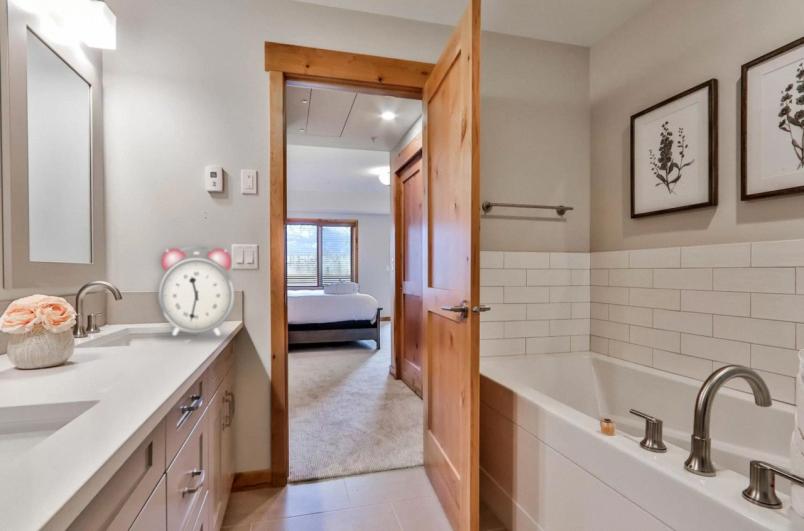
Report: 11:32
